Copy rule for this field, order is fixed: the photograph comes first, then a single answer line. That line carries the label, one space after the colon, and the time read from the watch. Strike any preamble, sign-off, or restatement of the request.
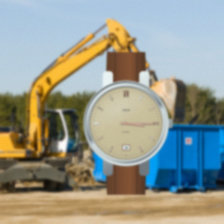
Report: 3:15
